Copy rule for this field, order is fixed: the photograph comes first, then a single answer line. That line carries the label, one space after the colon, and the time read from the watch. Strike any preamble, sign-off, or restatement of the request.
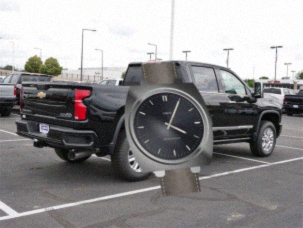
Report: 4:05
